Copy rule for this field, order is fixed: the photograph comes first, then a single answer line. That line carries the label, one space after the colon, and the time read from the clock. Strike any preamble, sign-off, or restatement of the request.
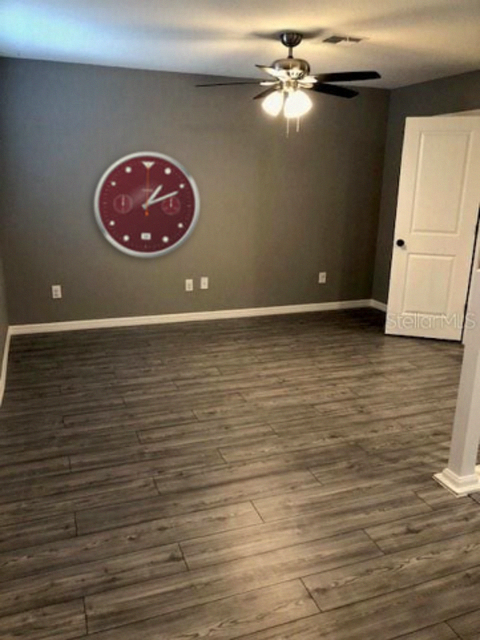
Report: 1:11
